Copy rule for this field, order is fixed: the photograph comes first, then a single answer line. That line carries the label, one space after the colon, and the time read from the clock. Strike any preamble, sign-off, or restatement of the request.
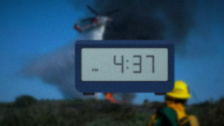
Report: 4:37
